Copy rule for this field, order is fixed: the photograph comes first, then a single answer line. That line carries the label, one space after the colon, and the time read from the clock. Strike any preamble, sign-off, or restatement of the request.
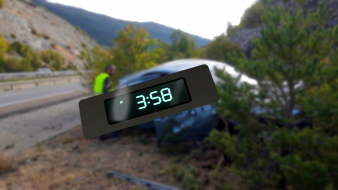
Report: 3:58
